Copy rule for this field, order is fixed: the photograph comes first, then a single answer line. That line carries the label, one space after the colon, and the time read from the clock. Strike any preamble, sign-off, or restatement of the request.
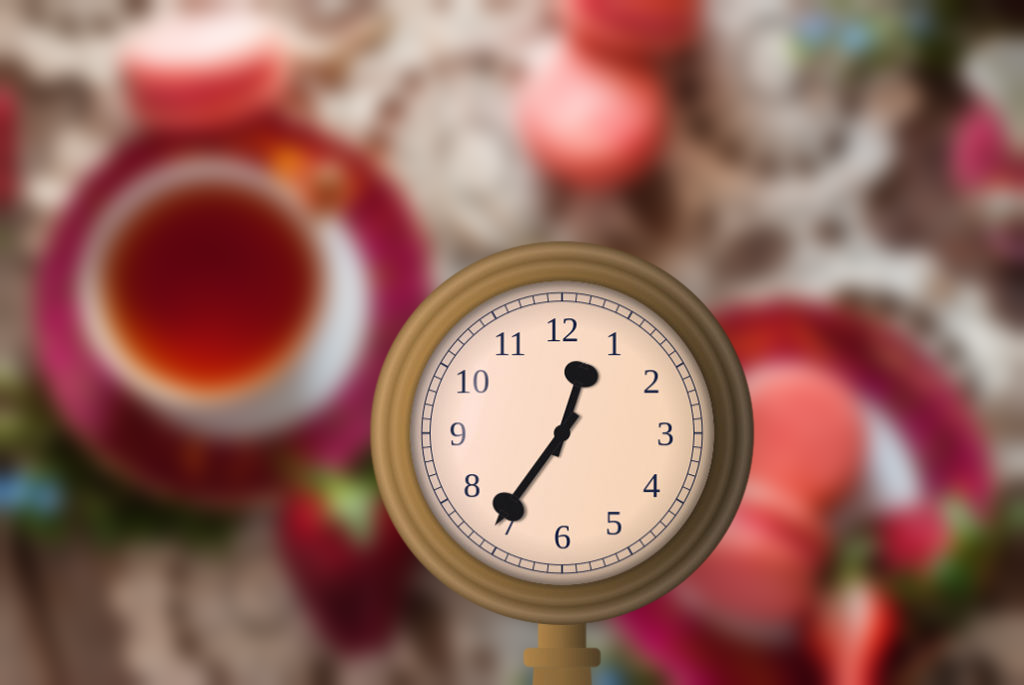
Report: 12:36
